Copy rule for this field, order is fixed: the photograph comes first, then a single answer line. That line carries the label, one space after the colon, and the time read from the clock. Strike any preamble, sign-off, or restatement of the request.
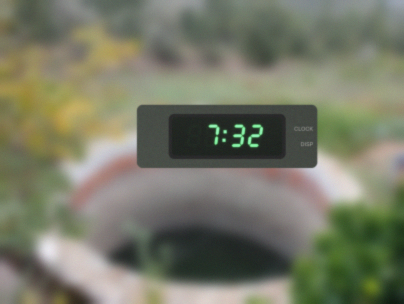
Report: 7:32
